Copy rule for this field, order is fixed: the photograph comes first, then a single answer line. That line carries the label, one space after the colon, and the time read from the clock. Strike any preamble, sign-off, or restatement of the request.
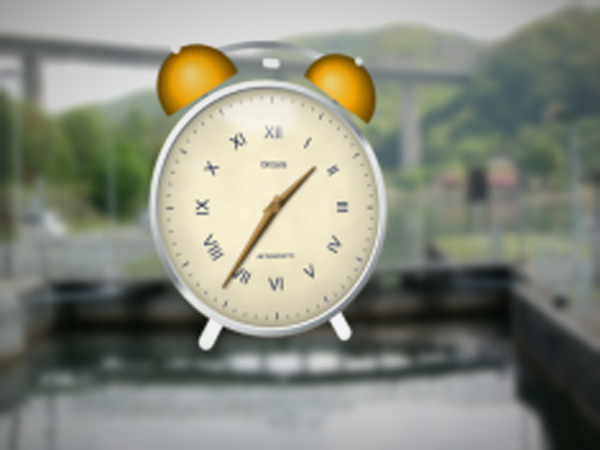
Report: 1:36
